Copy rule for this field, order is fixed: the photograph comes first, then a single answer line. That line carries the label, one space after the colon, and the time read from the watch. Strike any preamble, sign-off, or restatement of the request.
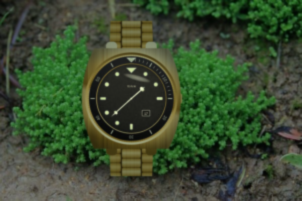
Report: 1:38
